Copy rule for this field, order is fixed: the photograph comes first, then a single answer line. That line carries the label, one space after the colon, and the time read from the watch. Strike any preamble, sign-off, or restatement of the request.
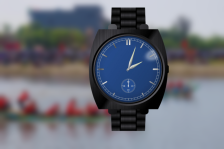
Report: 2:03
